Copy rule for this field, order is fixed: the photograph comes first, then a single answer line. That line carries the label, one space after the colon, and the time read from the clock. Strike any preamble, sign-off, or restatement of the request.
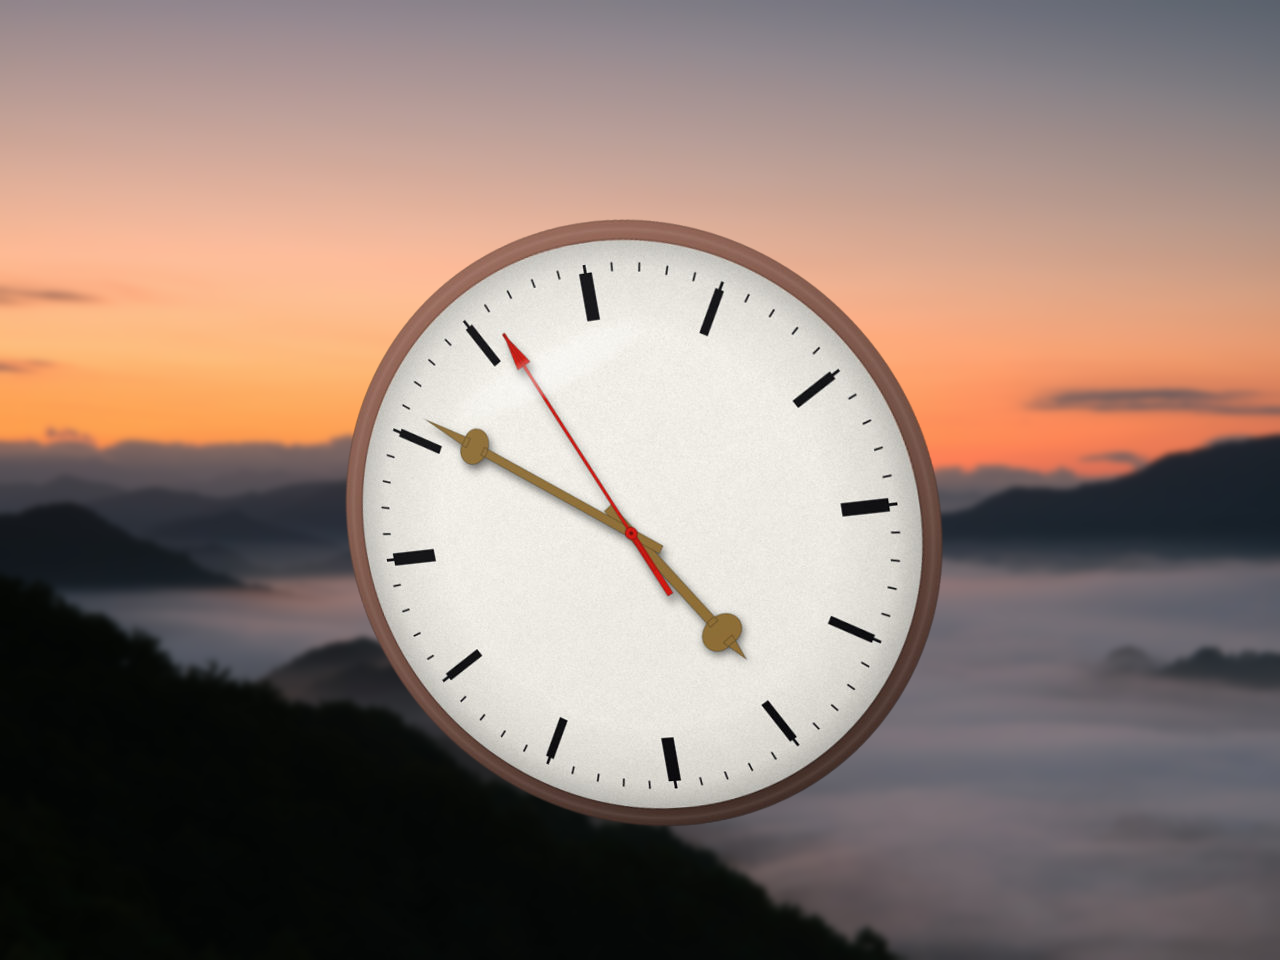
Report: 4:50:56
